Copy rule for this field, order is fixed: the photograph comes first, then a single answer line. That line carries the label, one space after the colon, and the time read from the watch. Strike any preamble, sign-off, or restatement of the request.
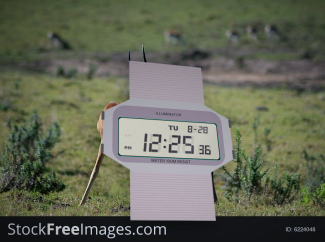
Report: 12:25:36
